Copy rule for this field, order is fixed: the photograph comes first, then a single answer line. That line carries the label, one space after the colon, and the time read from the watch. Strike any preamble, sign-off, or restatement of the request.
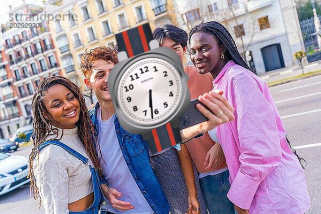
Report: 6:32
